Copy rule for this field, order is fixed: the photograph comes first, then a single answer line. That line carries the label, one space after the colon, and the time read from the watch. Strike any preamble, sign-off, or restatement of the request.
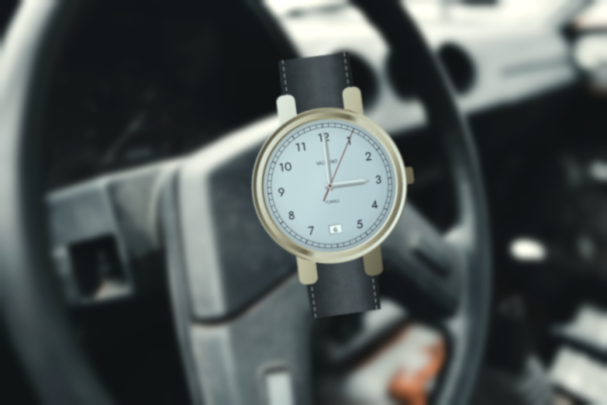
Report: 3:00:05
